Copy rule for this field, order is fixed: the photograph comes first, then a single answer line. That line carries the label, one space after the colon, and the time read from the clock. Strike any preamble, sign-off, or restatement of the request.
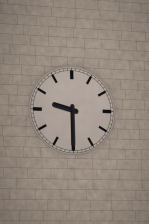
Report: 9:30
